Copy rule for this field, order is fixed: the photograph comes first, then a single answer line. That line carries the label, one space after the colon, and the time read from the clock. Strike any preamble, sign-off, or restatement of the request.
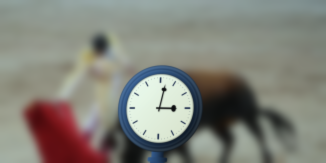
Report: 3:02
